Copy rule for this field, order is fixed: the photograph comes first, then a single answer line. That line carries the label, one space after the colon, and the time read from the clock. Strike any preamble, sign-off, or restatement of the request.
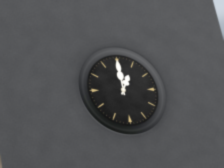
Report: 1:00
